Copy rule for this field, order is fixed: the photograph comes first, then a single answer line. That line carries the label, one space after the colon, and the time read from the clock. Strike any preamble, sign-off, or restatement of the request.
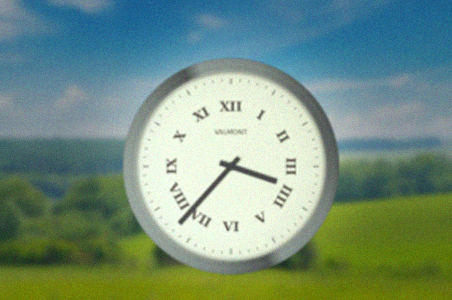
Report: 3:37
